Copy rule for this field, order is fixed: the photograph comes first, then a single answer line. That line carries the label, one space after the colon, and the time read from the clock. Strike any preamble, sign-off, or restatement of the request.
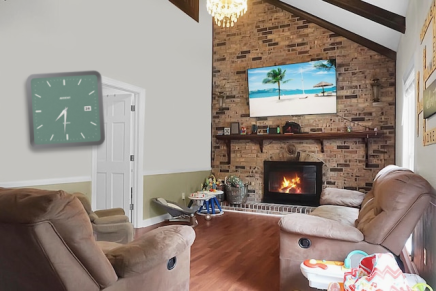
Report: 7:31
